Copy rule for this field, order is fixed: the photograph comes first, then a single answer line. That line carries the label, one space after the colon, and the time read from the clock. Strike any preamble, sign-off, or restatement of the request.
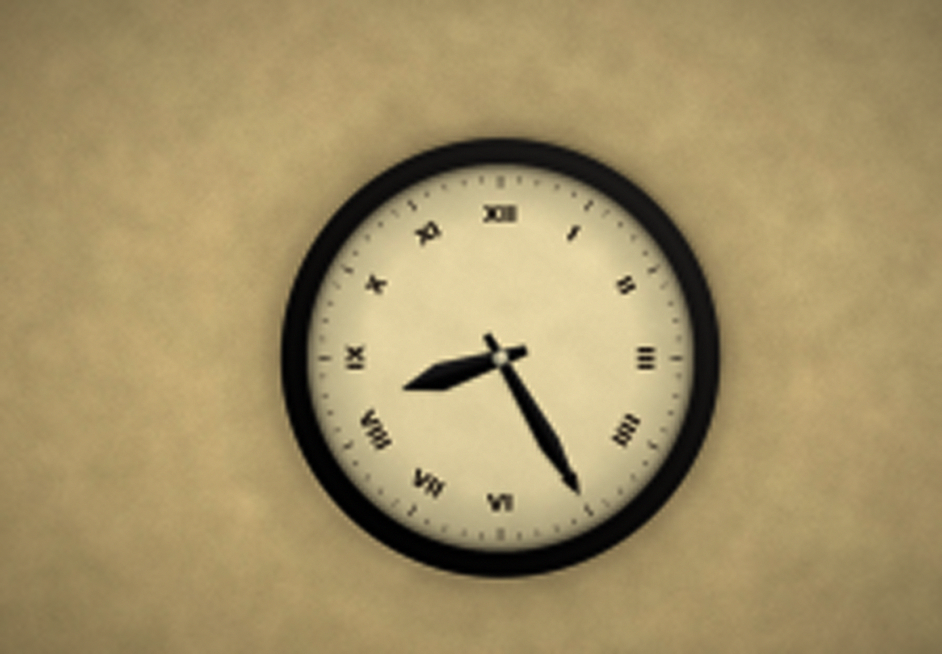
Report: 8:25
